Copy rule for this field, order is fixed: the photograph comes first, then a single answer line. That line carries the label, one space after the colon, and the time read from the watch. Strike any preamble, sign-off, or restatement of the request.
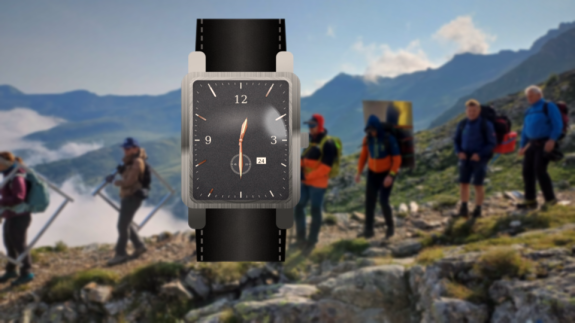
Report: 12:30
